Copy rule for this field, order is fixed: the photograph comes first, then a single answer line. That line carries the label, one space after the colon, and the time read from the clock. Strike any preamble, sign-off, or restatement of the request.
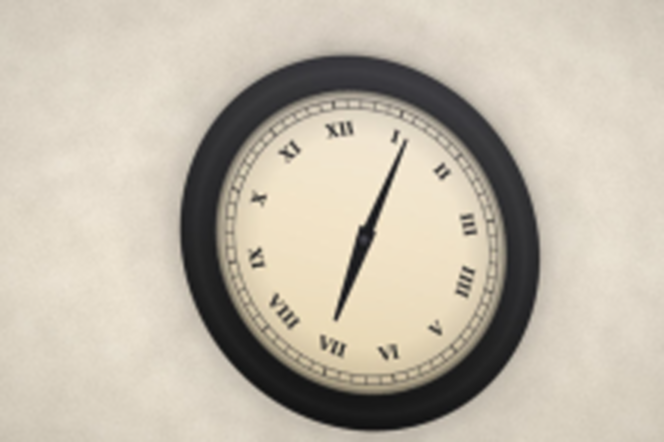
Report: 7:06
